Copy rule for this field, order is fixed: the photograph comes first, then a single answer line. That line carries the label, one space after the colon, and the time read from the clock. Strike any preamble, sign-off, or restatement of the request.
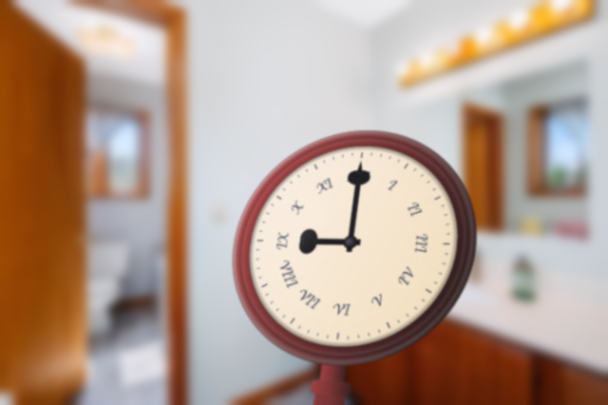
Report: 9:00
